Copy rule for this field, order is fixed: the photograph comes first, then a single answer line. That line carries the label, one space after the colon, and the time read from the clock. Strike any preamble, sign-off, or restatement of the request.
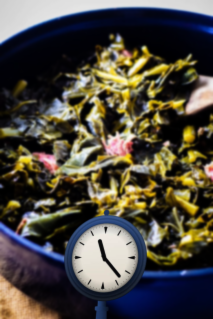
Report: 11:23
